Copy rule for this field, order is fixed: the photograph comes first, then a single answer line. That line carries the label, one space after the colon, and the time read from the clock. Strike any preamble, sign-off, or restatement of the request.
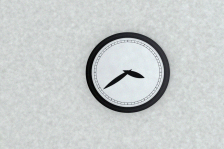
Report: 3:39
